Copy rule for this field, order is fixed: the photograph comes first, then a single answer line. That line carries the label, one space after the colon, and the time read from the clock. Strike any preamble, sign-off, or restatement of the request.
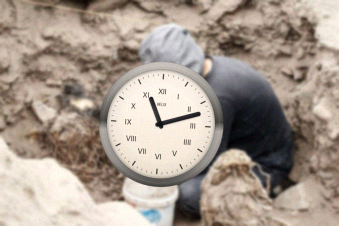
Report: 11:12
